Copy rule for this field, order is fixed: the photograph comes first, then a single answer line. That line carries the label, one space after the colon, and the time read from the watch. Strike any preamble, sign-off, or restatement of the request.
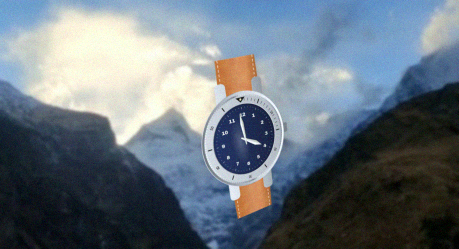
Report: 3:59
